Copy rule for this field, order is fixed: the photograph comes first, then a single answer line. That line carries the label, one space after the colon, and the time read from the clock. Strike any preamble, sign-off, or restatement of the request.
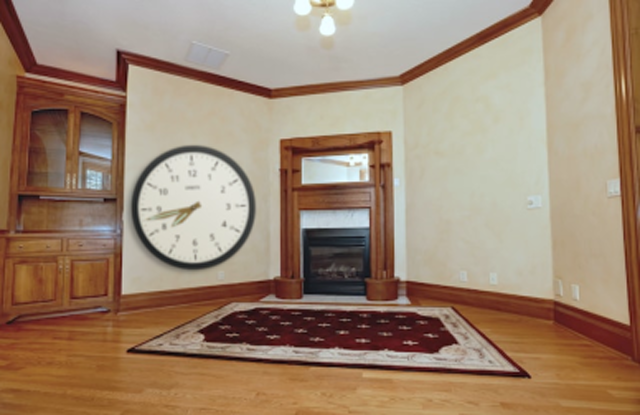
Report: 7:43
